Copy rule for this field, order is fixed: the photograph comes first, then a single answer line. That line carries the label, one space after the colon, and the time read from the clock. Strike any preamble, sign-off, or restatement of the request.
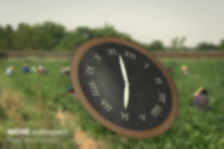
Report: 5:57
